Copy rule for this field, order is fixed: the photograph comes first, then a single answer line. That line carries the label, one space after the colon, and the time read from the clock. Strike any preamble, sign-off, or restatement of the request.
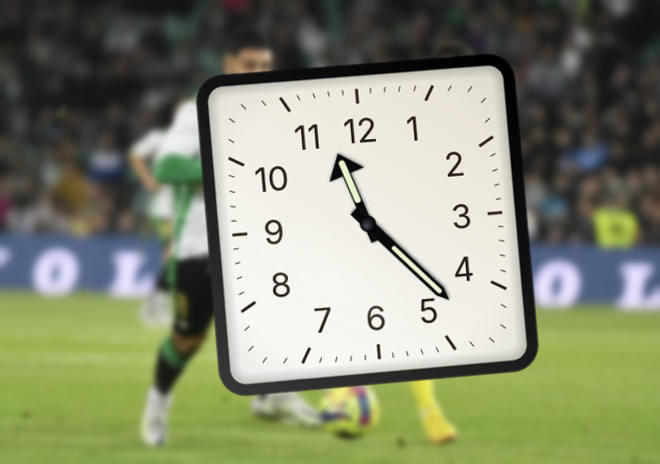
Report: 11:23
